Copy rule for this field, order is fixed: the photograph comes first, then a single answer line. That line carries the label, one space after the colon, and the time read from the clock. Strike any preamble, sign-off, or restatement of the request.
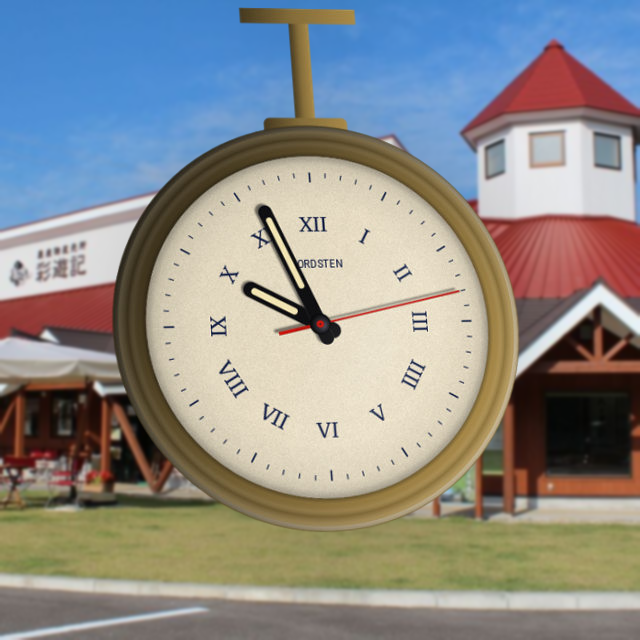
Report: 9:56:13
